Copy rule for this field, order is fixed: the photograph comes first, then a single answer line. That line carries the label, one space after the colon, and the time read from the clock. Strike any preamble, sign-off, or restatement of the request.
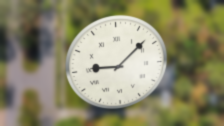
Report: 9:08
